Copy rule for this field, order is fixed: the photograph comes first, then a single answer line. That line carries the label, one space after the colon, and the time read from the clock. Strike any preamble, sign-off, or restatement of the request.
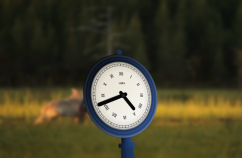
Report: 4:42
